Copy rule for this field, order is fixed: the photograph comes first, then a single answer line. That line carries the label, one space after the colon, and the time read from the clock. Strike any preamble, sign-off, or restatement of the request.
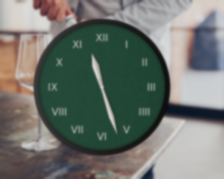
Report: 11:27
